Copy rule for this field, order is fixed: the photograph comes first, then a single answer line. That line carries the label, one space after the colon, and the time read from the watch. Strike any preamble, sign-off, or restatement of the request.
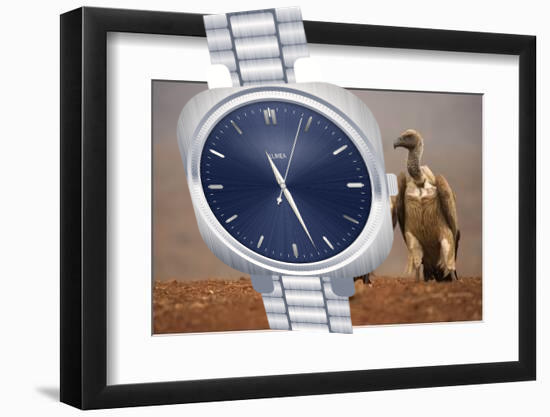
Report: 11:27:04
